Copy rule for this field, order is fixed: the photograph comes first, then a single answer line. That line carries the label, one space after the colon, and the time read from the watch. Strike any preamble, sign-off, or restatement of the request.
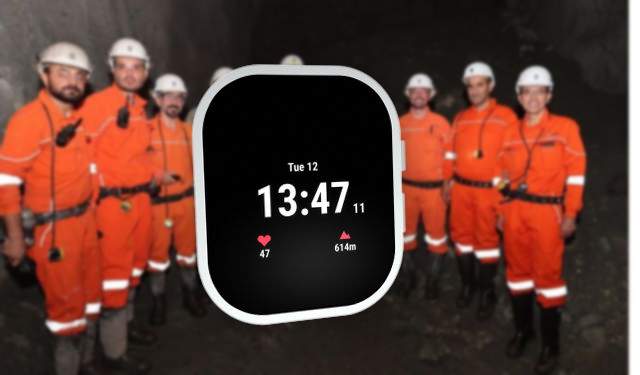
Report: 13:47:11
